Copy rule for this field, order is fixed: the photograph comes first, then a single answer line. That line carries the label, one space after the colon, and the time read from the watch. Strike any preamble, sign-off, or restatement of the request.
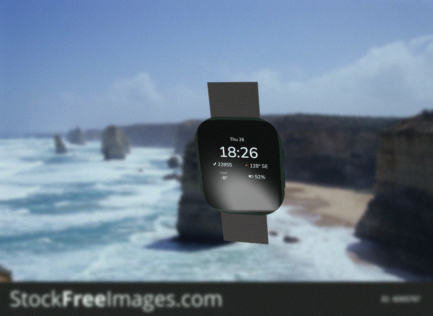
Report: 18:26
